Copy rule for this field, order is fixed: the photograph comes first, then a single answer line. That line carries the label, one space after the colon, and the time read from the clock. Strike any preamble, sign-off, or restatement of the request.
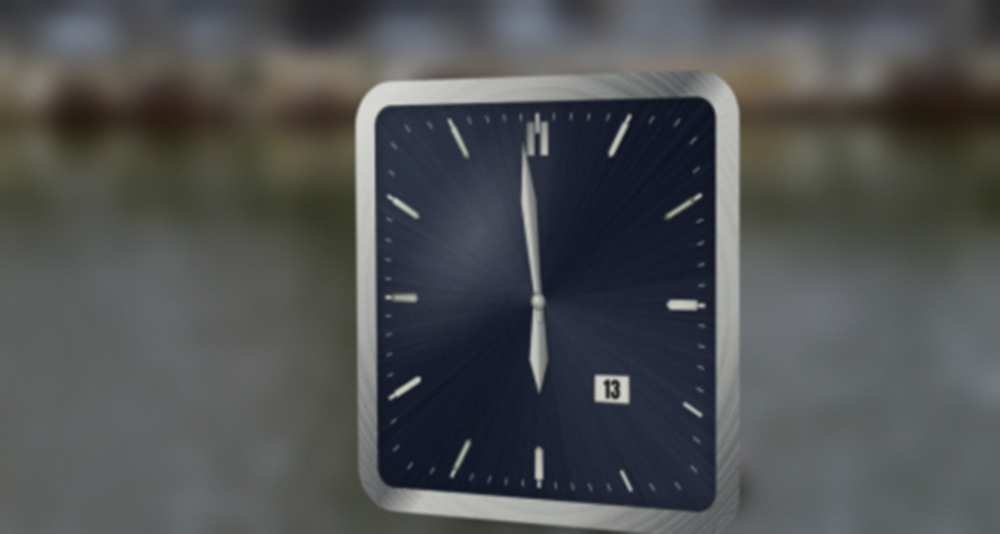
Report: 5:59
